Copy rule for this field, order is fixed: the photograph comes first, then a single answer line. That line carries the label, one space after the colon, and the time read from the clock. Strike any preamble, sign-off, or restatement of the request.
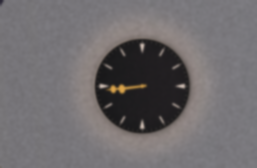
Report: 8:44
